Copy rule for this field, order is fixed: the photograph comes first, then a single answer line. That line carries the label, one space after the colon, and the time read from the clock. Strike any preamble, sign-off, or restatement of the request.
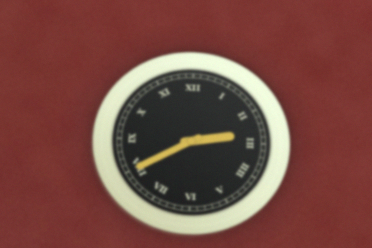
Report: 2:40
